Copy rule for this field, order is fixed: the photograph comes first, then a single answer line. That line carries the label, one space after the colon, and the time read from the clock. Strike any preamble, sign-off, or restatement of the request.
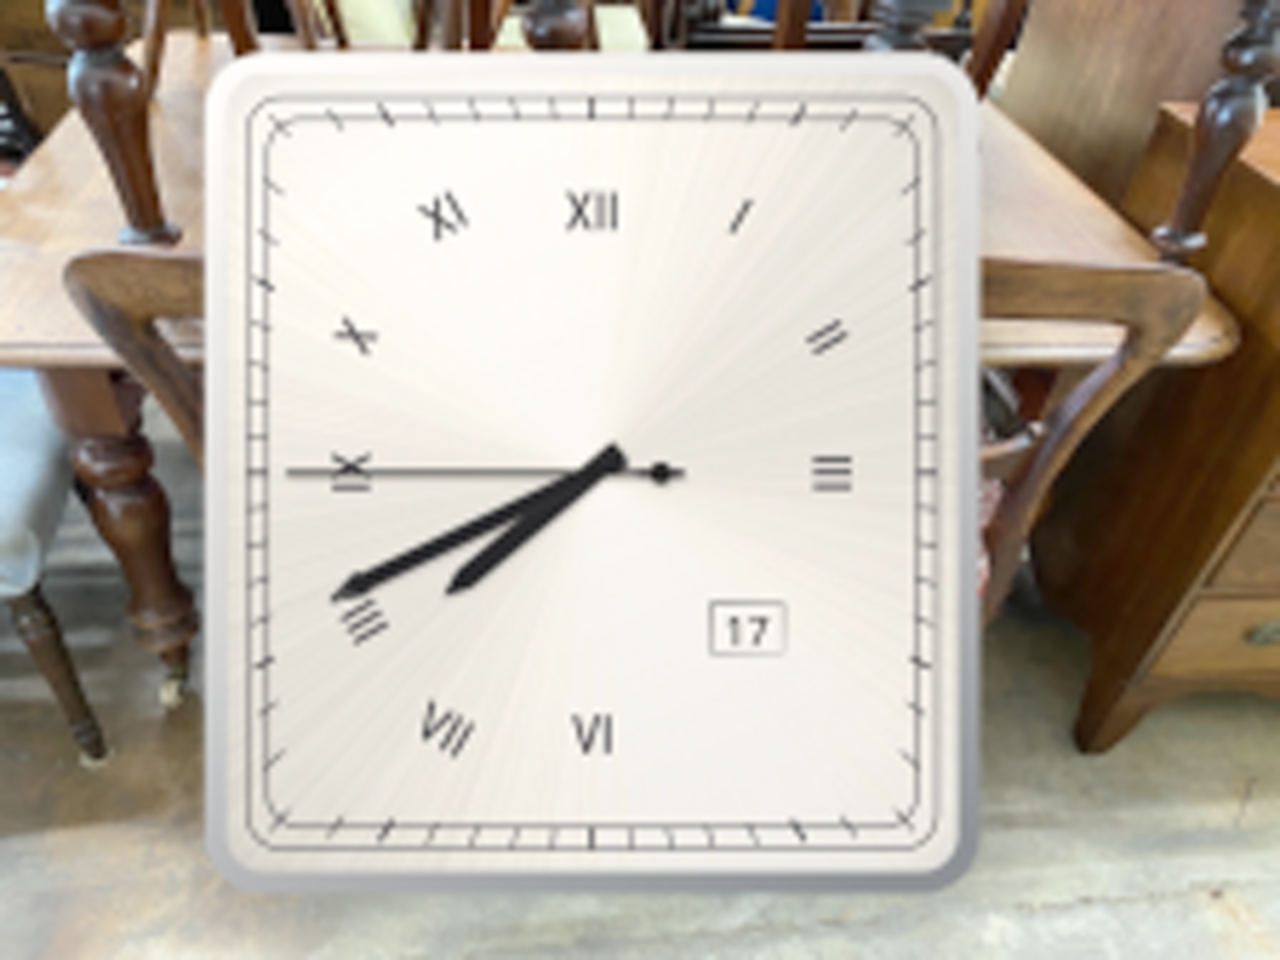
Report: 7:40:45
